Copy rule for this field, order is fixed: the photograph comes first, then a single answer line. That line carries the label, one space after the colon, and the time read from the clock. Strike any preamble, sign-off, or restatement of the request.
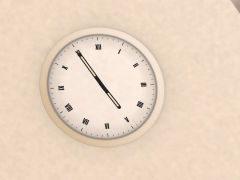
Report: 4:55
